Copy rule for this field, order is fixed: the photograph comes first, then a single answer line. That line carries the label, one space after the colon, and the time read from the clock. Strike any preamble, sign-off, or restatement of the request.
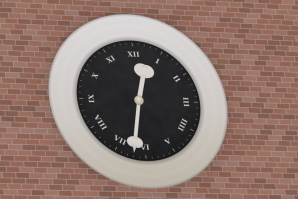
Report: 12:32
